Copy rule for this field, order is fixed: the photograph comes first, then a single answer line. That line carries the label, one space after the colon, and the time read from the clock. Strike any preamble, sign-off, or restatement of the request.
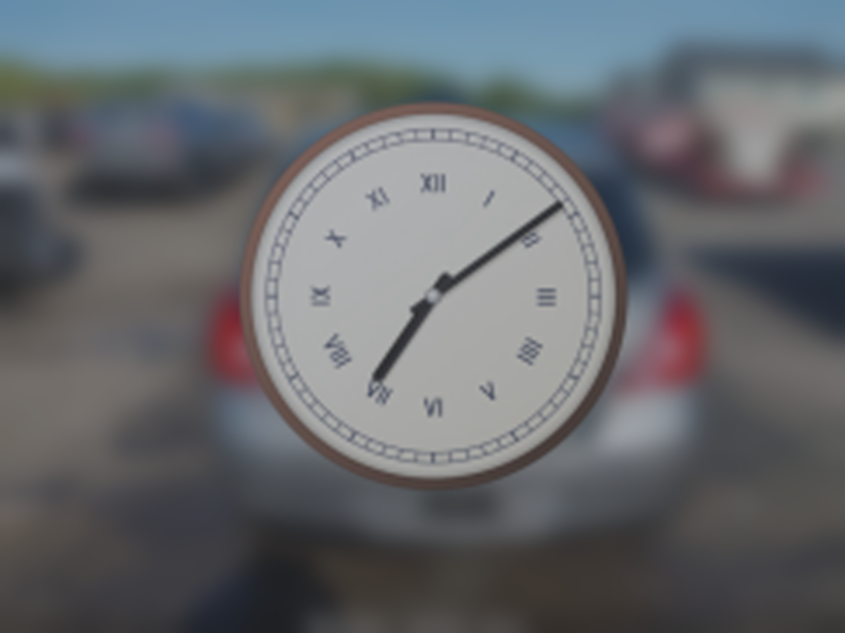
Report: 7:09
